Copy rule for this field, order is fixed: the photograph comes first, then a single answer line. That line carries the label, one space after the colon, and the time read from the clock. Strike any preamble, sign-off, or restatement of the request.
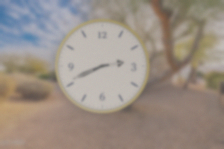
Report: 2:41
